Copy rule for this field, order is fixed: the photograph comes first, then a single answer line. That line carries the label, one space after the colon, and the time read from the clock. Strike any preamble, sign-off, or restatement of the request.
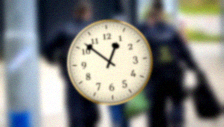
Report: 12:52
